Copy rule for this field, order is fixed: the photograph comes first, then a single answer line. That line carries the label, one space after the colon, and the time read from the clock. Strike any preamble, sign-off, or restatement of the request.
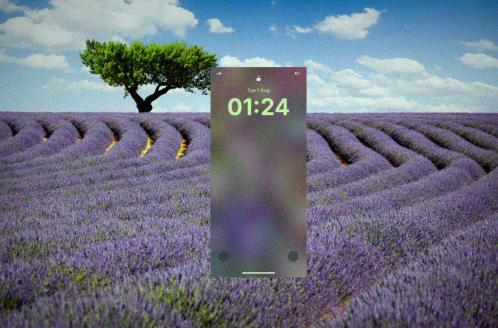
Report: 1:24
